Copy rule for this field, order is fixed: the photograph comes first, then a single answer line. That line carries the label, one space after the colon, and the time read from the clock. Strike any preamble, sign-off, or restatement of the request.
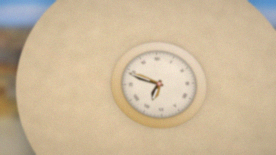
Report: 6:49
